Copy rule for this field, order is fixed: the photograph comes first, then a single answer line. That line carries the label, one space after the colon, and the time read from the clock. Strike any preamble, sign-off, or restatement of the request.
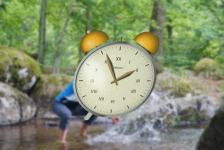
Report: 1:56
